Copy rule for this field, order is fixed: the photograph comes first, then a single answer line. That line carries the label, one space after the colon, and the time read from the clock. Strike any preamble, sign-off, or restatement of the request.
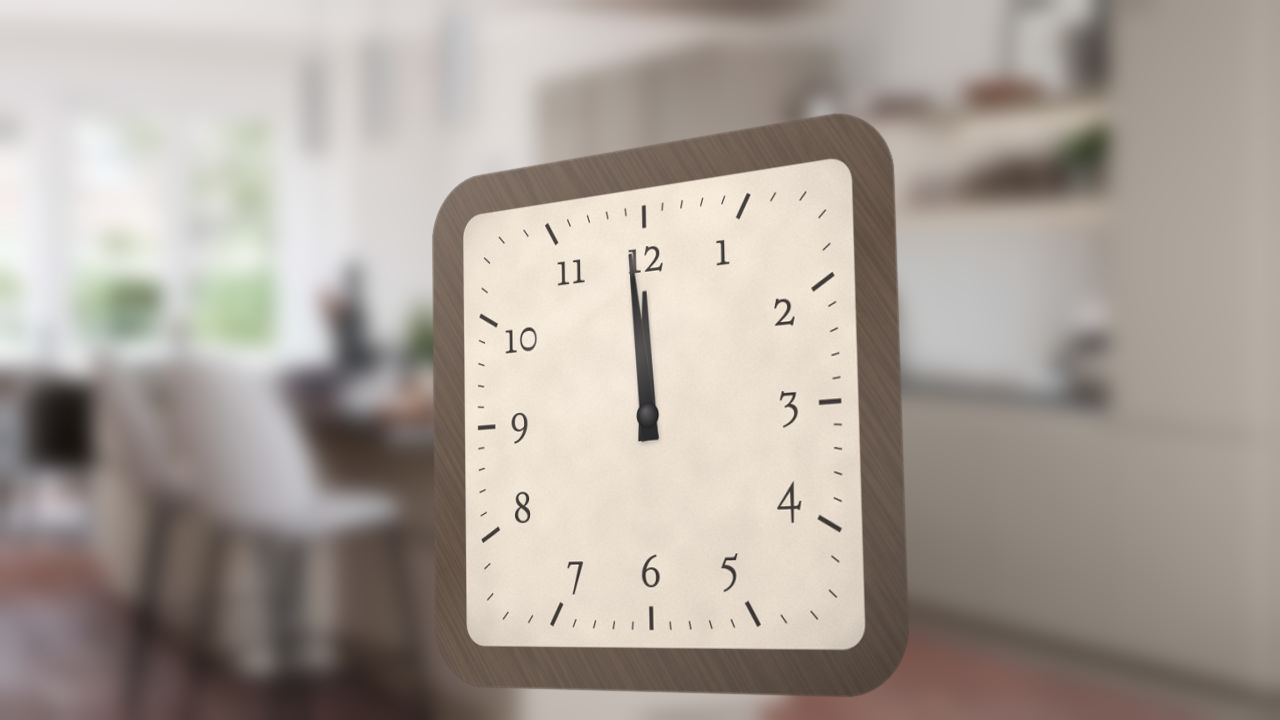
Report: 11:59
